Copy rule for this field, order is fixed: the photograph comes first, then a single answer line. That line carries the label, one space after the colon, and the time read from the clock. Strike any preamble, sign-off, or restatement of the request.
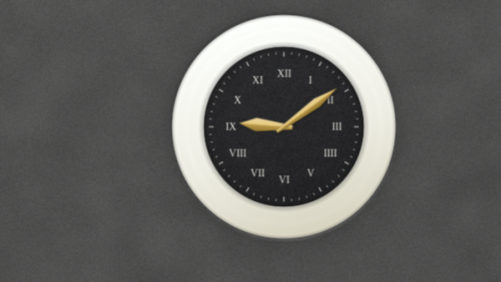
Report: 9:09
